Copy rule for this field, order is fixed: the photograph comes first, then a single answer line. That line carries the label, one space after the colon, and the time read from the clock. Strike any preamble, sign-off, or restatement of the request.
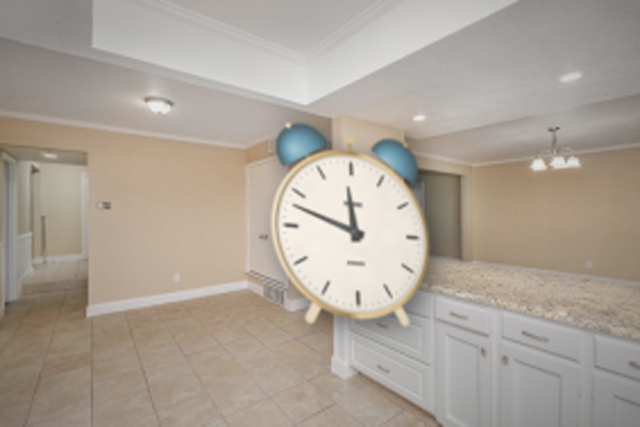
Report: 11:48
